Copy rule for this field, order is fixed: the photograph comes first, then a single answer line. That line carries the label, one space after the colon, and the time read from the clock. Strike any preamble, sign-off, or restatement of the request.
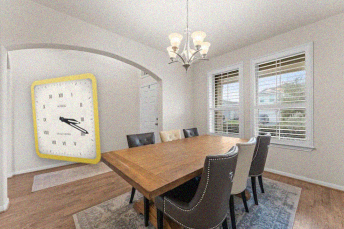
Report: 3:19
